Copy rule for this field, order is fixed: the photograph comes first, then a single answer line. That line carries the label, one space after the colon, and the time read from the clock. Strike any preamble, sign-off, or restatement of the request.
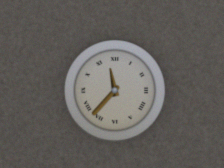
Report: 11:37
